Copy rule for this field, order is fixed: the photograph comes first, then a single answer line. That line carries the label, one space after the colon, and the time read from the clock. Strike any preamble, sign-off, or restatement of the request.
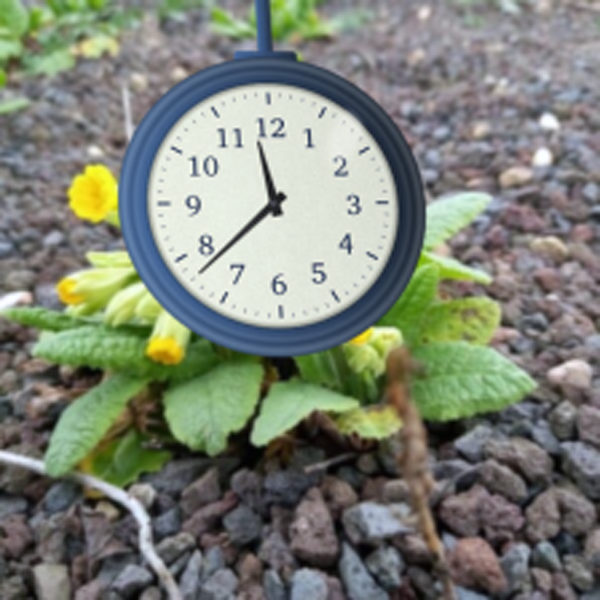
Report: 11:38
